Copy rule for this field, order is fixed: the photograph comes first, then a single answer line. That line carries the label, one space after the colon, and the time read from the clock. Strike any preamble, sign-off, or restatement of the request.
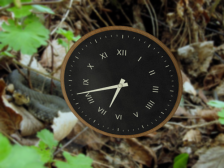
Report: 6:42
